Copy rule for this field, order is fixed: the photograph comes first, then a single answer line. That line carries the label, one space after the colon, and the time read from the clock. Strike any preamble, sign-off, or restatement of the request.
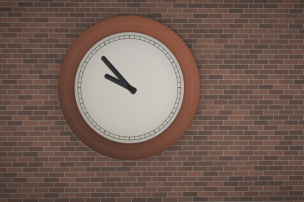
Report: 9:53
